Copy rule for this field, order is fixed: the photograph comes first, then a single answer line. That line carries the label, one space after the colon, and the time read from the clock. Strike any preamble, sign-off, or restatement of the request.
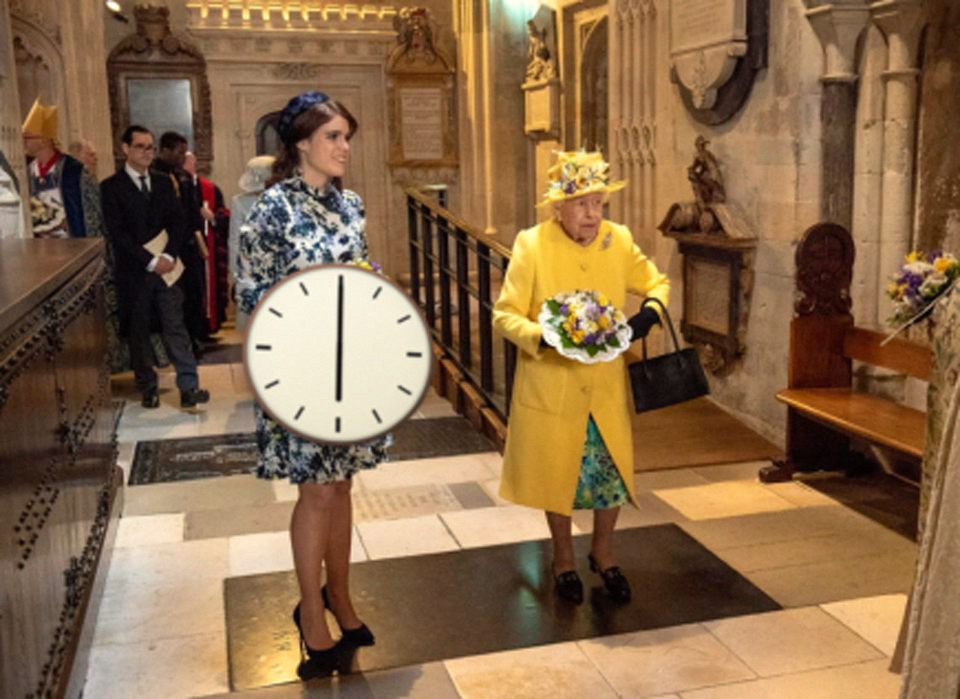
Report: 6:00
